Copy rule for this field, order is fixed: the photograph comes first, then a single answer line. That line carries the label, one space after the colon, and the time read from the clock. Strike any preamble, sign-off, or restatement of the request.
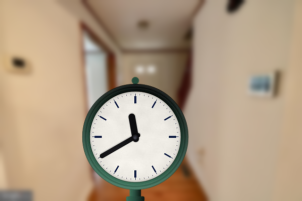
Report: 11:40
